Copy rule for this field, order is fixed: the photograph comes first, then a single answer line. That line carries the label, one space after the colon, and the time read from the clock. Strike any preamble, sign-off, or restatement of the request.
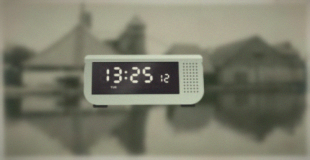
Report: 13:25:12
